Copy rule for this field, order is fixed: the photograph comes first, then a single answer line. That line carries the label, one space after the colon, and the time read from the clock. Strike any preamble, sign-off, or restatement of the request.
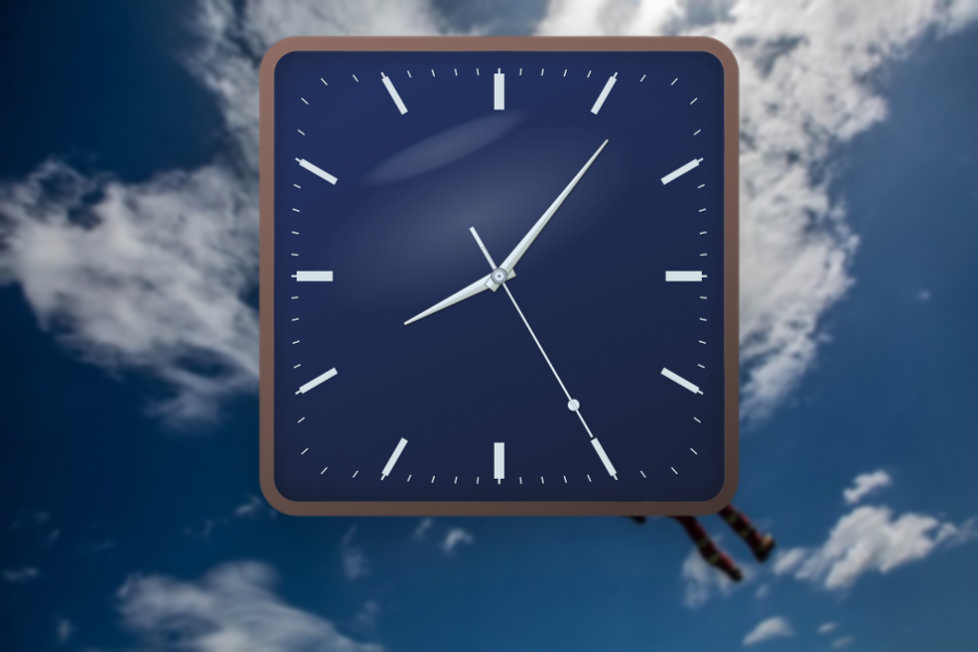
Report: 8:06:25
